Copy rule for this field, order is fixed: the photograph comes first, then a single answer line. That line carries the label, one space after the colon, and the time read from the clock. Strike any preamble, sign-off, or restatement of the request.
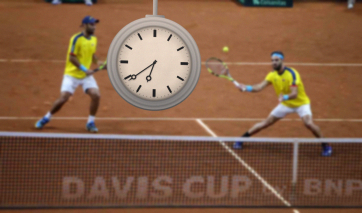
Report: 6:39
